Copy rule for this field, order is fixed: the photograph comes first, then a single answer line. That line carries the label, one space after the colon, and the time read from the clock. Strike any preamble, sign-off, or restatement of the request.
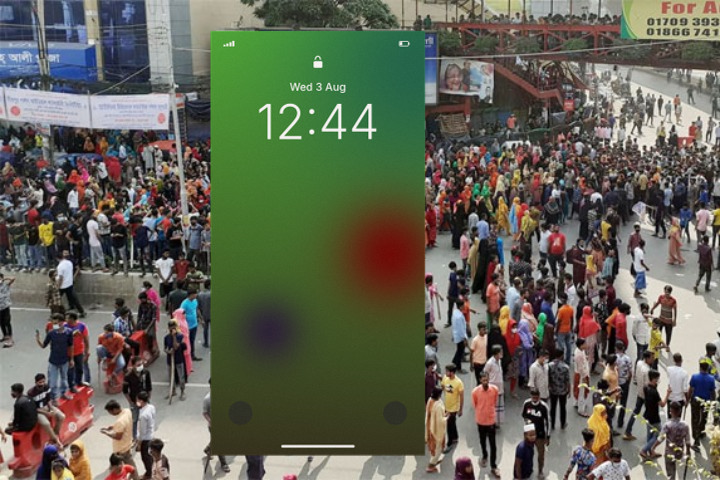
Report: 12:44
